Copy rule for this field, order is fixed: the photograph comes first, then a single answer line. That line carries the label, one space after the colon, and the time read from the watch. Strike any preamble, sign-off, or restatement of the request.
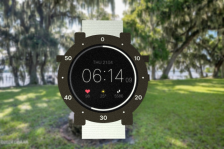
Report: 6:14
